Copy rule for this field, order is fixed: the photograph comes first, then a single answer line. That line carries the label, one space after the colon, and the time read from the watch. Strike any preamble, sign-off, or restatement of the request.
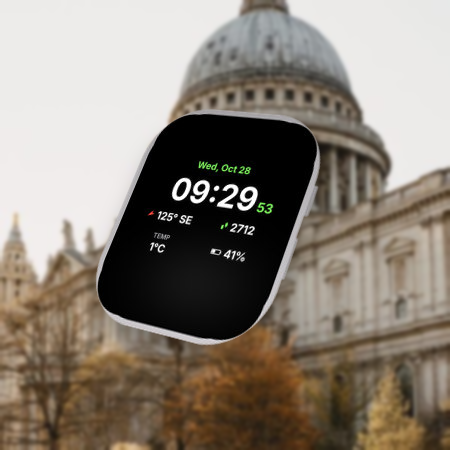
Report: 9:29:53
